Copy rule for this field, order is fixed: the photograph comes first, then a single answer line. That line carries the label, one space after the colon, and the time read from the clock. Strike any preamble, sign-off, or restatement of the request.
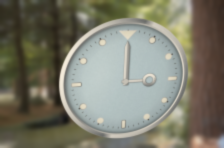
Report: 3:00
